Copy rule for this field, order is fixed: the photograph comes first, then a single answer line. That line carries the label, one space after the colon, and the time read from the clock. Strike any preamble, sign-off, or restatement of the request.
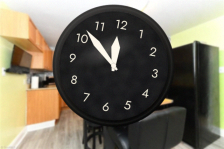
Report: 11:52
